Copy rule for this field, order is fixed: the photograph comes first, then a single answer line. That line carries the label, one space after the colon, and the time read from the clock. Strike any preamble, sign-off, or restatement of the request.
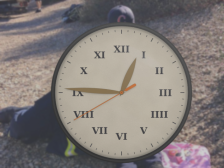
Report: 12:45:40
